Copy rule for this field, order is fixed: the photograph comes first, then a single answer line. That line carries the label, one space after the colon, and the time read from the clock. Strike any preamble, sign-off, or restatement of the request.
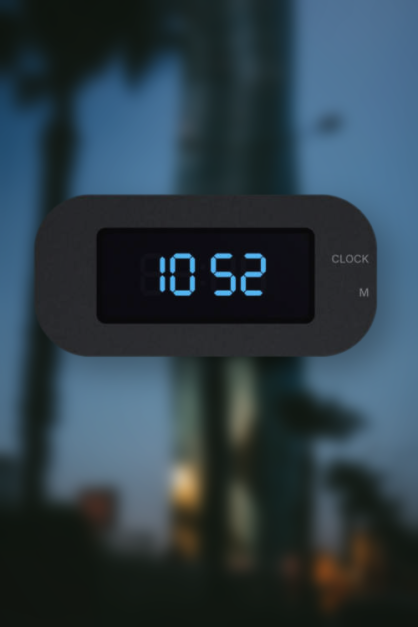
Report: 10:52
